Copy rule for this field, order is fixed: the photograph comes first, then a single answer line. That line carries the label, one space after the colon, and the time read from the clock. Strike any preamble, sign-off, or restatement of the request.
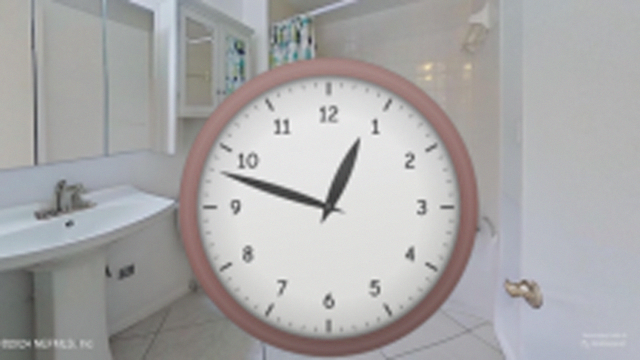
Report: 12:48
